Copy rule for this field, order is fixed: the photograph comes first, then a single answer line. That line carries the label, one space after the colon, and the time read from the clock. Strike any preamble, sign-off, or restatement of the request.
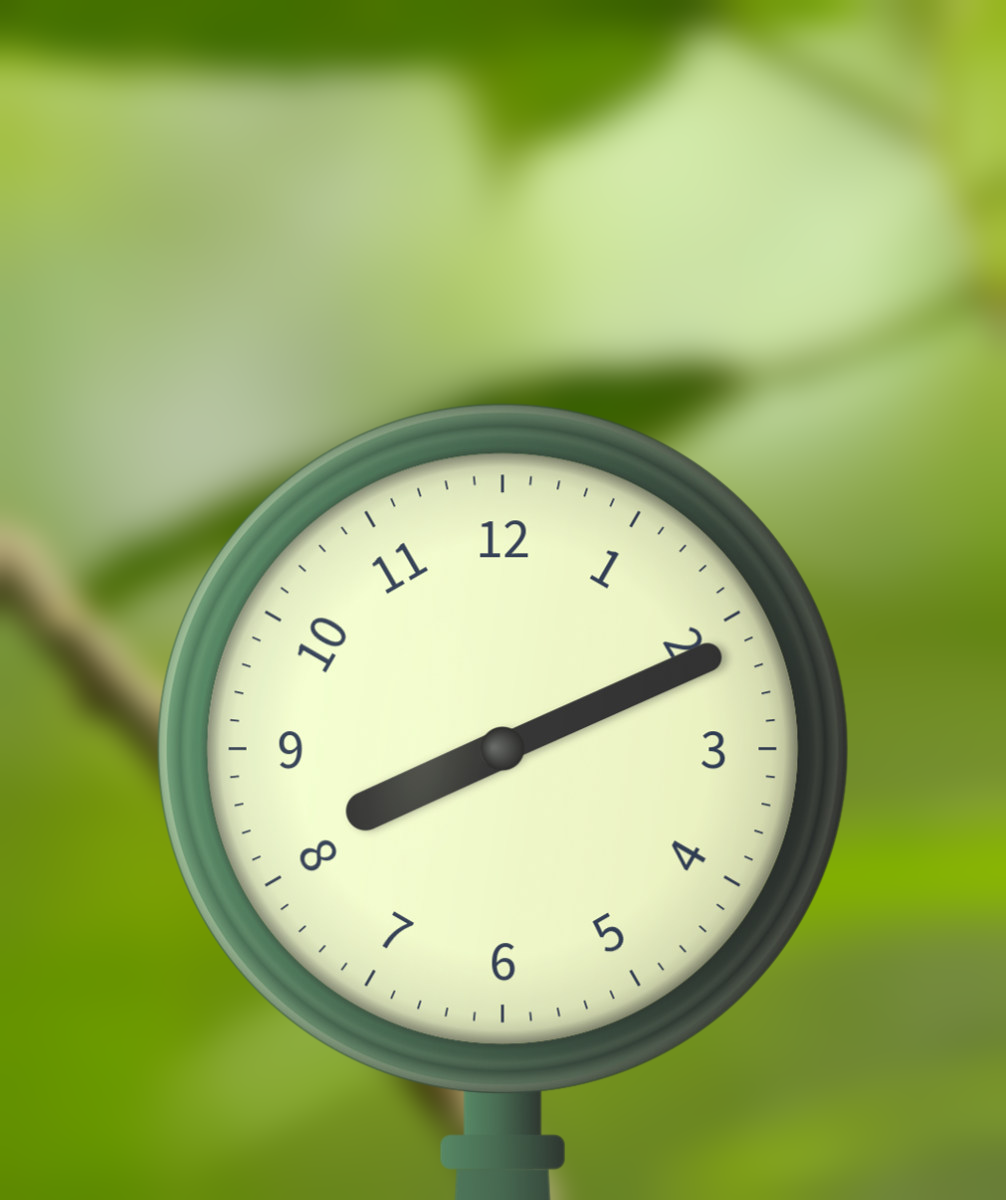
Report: 8:11
